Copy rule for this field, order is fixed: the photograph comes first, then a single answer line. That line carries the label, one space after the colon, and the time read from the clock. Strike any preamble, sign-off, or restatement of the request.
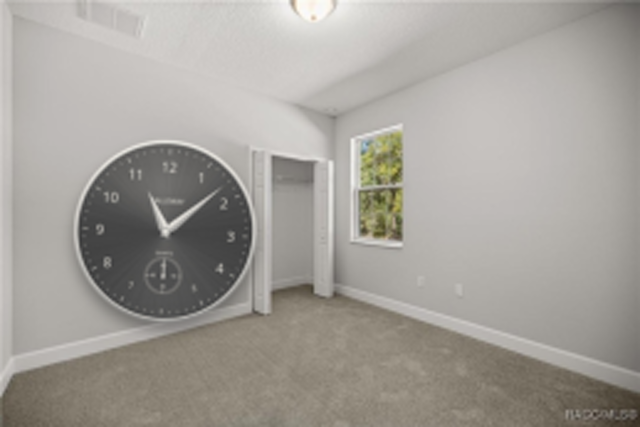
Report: 11:08
